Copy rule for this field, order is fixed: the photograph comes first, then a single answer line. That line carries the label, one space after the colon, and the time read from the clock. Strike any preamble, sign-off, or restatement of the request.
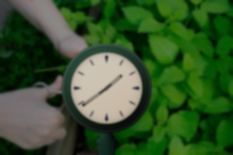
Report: 1:39
